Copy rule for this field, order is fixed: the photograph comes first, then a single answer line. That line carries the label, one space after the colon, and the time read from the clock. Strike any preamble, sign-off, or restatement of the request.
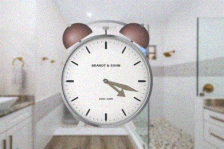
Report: 4:18
